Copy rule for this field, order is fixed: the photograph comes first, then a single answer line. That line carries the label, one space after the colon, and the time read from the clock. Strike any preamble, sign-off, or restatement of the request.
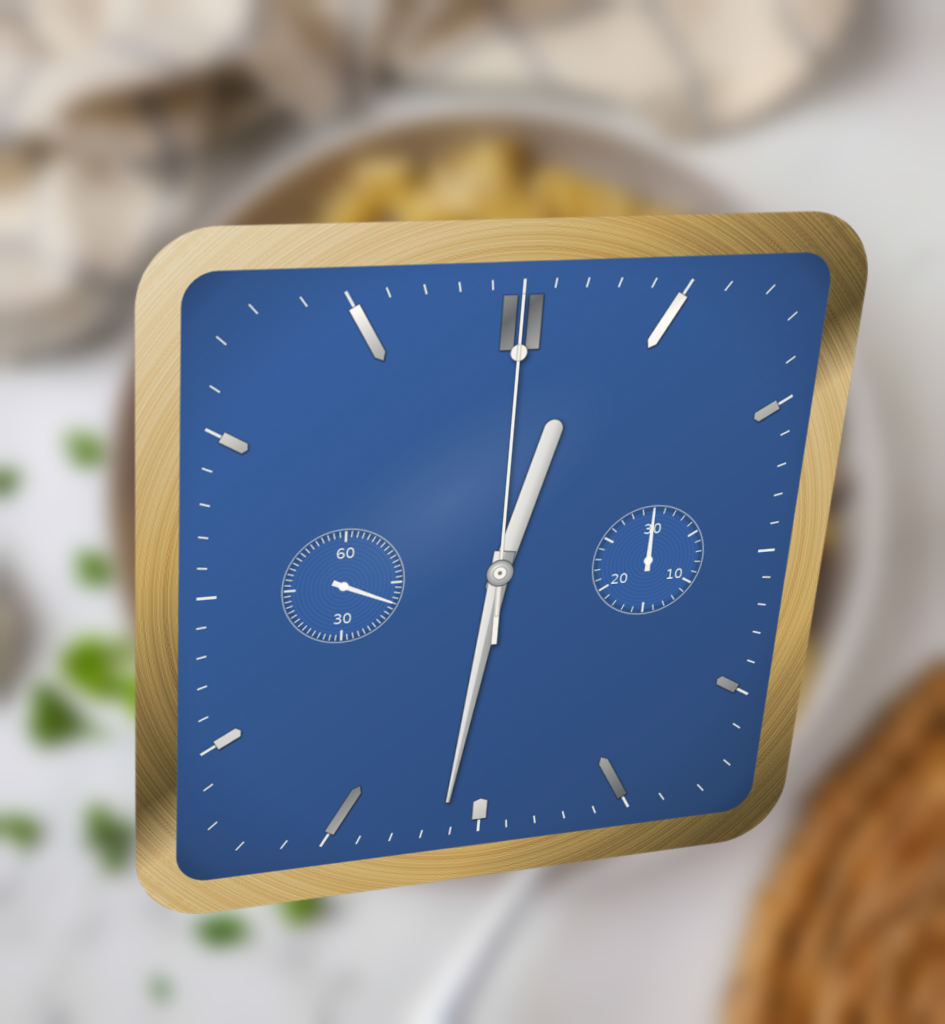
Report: 12:31:19
